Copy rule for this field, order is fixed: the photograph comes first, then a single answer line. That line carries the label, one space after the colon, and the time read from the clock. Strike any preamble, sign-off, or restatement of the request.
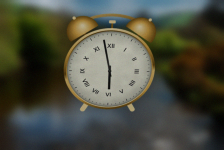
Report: 5:58
